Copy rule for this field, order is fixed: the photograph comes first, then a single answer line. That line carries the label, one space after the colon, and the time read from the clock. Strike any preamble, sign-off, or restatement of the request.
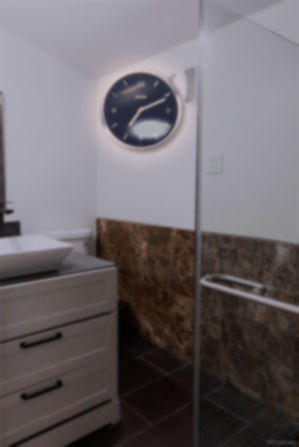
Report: 7:11
